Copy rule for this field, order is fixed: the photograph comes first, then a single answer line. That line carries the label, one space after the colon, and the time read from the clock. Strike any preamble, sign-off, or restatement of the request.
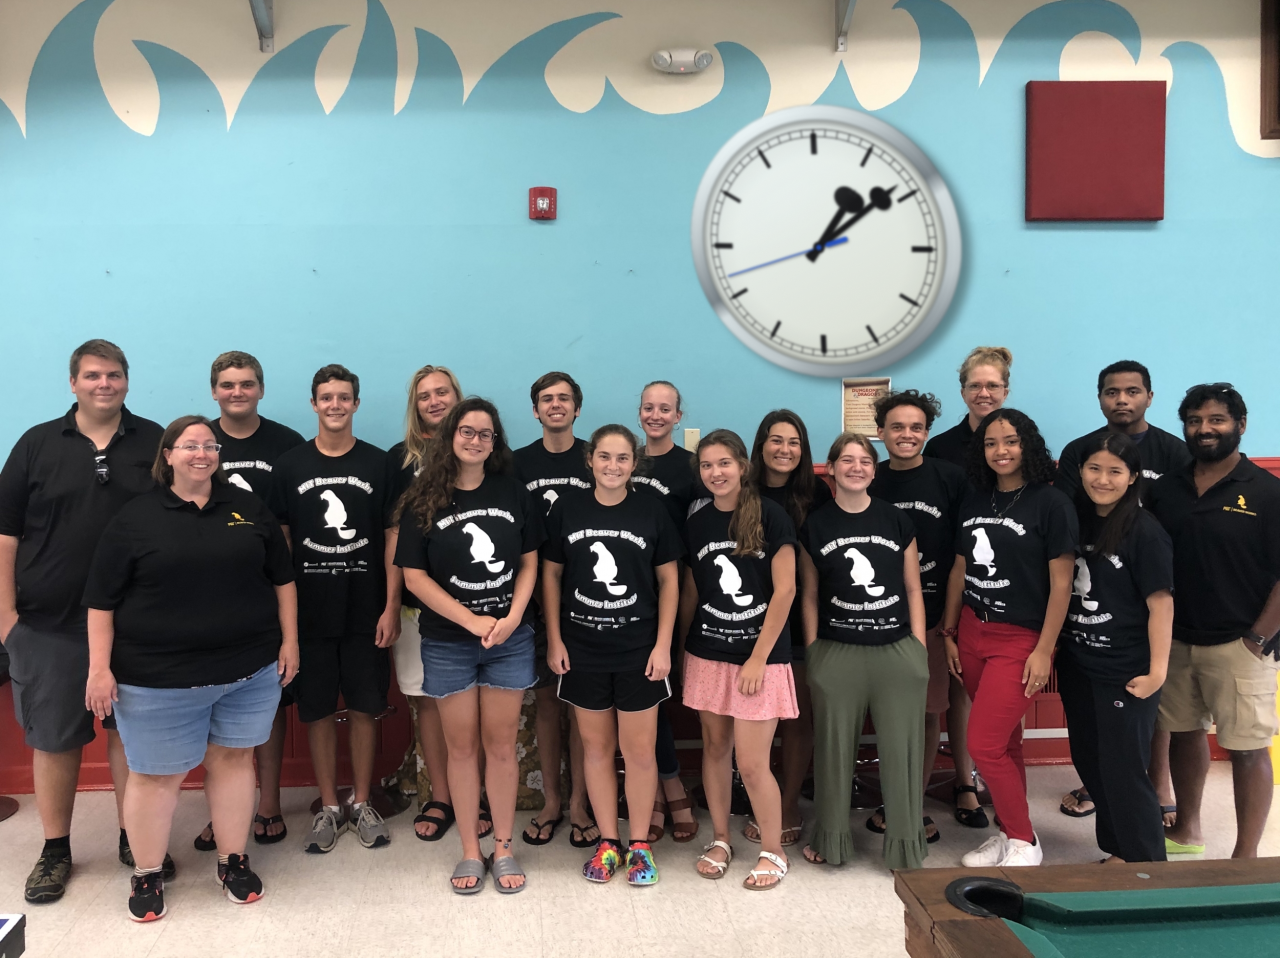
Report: 1:08:42
